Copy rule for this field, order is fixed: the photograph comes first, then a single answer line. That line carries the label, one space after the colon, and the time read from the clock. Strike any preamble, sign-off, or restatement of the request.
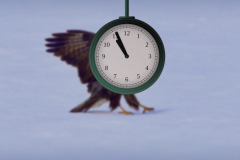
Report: 10:56
